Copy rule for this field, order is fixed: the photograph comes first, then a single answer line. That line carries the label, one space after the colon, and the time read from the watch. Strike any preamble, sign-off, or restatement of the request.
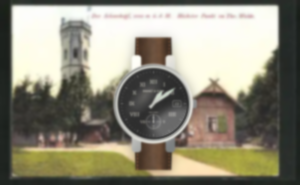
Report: 1:09
